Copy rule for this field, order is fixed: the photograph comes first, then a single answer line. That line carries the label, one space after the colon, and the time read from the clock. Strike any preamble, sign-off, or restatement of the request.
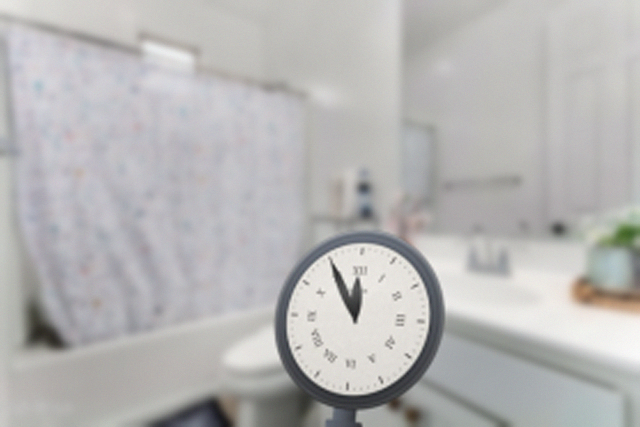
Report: 11:55
